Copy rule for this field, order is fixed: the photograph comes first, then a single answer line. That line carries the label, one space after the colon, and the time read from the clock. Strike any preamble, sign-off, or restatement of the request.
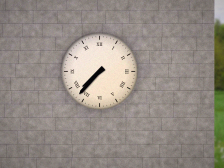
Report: 7:37
